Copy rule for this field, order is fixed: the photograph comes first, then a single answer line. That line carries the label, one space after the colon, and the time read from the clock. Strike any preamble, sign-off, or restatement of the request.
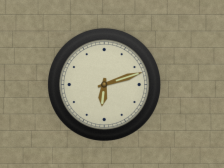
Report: 6:12
